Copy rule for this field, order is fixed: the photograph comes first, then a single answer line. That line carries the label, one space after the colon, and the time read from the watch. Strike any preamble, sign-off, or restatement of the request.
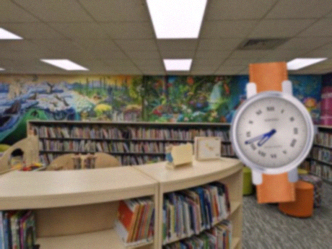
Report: 7:42
